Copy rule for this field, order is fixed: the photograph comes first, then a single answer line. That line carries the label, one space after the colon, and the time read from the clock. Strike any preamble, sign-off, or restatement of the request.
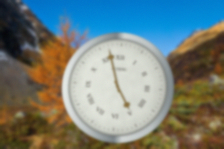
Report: 4:57
